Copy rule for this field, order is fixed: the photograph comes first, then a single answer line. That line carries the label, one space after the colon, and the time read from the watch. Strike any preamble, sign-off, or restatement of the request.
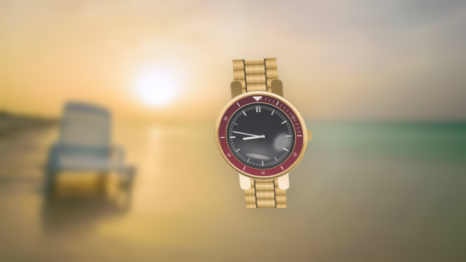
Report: 8:47
